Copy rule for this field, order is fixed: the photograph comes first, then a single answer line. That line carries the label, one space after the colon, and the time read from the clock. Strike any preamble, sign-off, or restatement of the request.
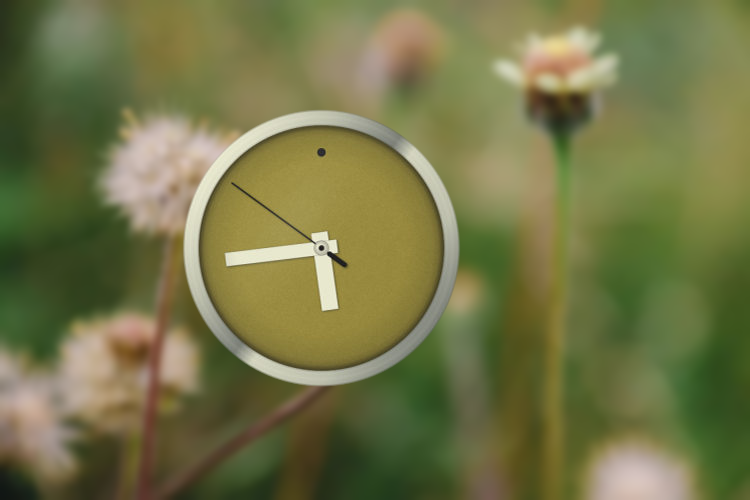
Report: 5:43:51
